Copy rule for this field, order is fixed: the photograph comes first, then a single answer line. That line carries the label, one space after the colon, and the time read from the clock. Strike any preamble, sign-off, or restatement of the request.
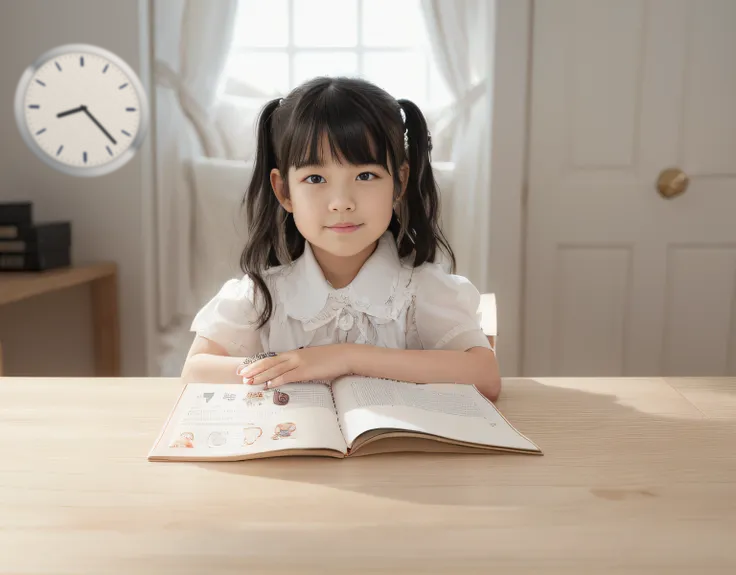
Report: 8:23
